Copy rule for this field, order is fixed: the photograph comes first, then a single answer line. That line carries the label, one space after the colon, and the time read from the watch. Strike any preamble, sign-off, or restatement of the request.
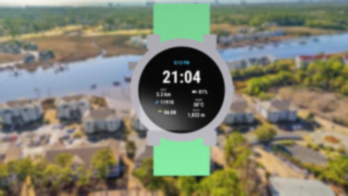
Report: 21:04
